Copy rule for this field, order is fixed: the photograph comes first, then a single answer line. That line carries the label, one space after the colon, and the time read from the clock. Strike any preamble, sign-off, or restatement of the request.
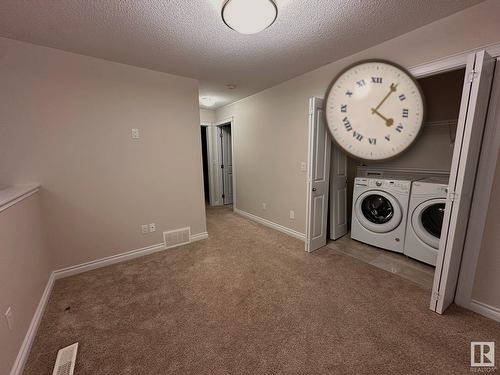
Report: 4:06
